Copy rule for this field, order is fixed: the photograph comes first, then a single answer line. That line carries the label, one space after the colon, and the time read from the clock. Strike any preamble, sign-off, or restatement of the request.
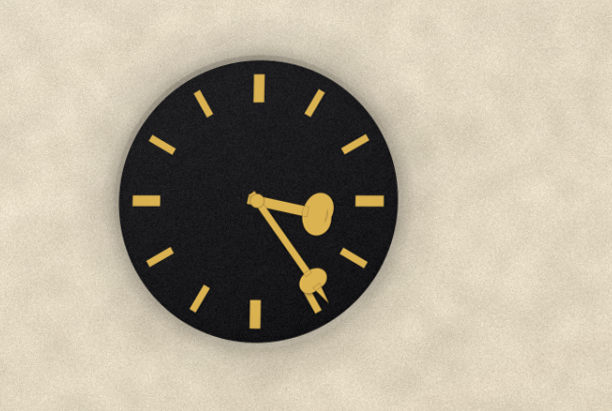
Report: 3:24
